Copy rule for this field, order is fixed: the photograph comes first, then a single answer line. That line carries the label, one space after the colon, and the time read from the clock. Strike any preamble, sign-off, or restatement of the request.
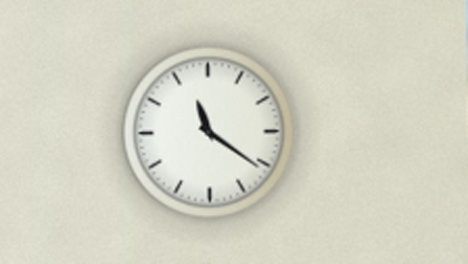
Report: 11:21
